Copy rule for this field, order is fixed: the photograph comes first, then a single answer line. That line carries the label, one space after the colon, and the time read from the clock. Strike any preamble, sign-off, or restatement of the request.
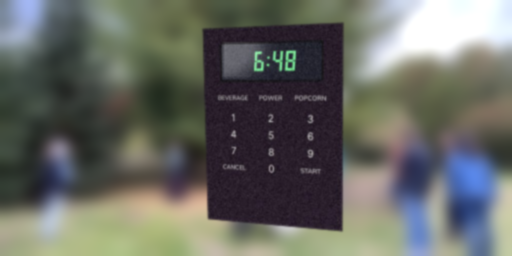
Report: 6:48
